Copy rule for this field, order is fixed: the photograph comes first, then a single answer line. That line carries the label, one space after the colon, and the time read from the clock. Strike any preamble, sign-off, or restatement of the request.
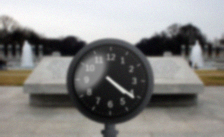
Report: 4:21
